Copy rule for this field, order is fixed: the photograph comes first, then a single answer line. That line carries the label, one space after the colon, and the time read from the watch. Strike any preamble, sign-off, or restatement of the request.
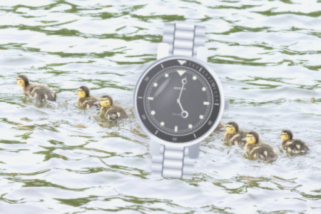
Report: 5:02
